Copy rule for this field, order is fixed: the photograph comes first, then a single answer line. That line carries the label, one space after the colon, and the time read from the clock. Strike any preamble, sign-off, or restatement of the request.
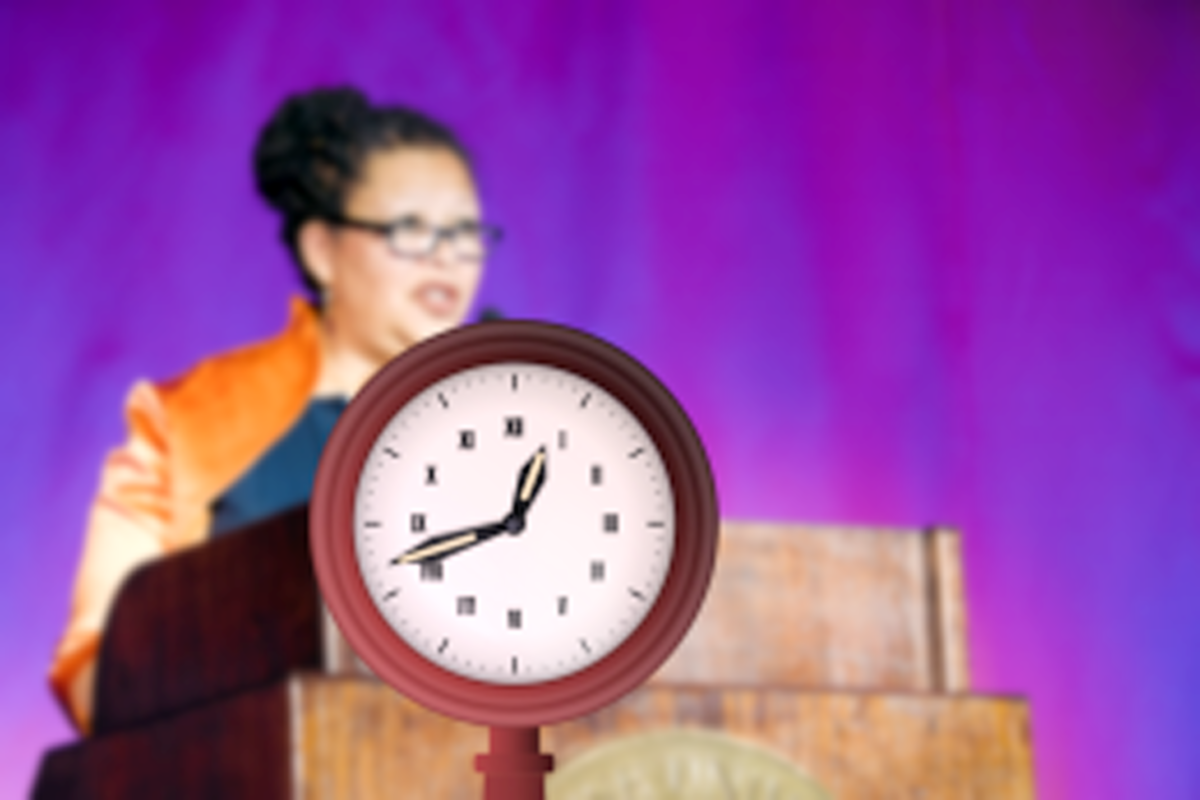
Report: 12:42
